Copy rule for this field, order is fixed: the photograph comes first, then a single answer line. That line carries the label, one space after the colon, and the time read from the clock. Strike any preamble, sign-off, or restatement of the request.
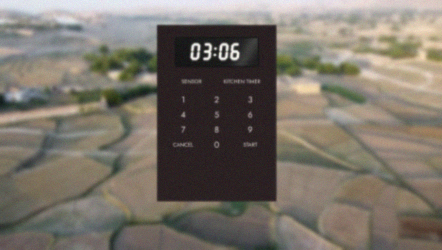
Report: 3:06
